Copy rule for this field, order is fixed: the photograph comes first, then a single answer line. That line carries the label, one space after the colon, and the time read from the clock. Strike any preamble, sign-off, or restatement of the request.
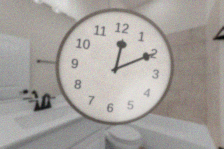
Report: 12:10
